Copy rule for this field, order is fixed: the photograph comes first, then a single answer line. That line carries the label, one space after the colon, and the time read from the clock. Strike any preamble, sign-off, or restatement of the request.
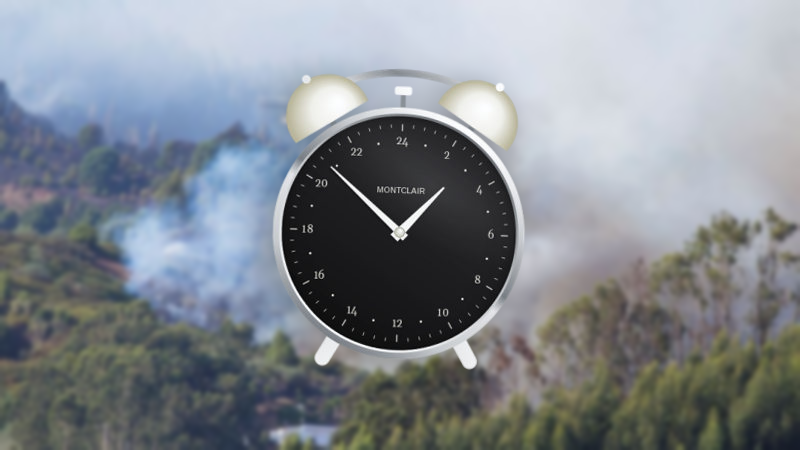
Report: 2:52
